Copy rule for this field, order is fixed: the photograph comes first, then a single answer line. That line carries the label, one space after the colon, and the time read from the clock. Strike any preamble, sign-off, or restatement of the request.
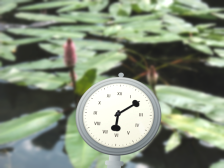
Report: 6:09
